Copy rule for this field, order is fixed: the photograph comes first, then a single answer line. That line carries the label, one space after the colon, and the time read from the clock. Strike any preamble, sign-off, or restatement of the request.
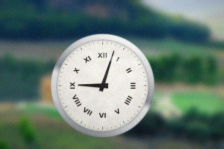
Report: 9:03
